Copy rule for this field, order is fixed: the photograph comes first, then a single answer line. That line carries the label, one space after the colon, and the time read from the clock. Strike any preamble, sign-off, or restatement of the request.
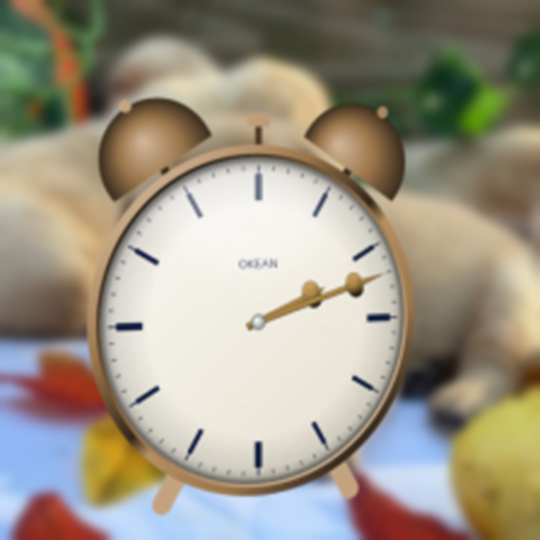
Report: 2:12
